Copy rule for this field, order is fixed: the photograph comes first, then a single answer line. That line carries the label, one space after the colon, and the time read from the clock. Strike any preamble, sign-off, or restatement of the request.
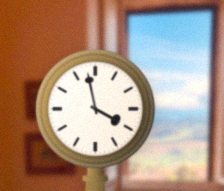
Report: 3:58
